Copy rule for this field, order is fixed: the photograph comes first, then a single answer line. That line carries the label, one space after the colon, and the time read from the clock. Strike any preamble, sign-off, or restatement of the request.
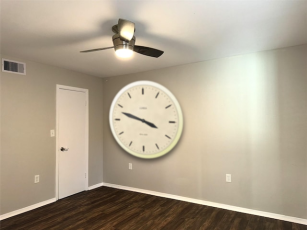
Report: 3:48
